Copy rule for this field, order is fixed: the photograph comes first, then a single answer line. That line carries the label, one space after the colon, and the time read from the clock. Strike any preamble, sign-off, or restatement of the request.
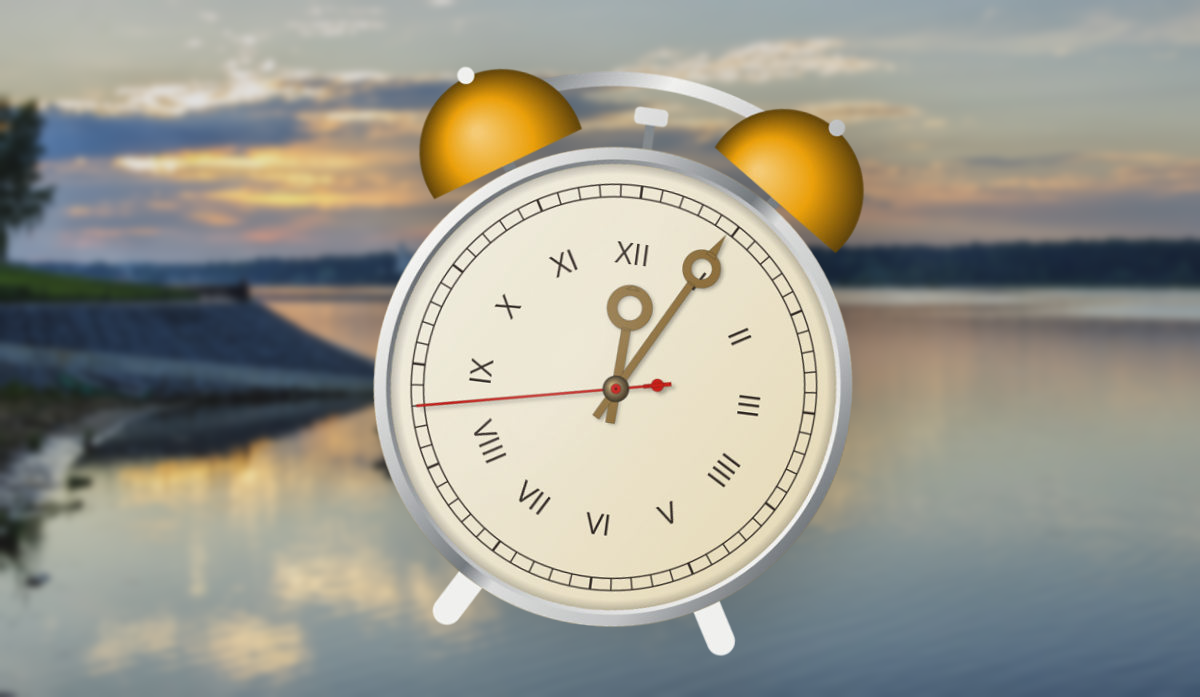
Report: 12:04:43
